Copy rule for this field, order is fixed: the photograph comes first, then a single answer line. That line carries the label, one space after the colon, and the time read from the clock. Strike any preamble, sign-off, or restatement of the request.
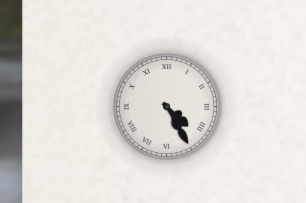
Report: 4:25
